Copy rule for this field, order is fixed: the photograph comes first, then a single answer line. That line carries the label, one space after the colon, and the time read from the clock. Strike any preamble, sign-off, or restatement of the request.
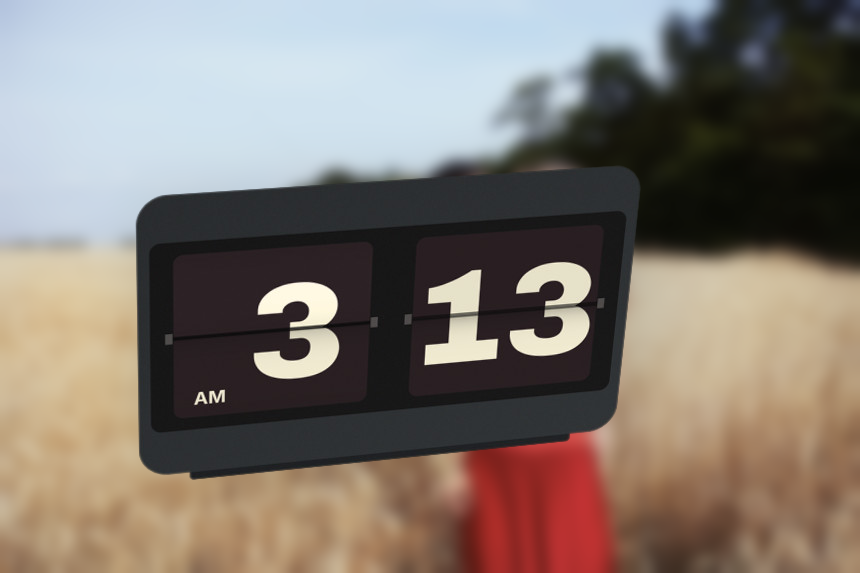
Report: 3:13
